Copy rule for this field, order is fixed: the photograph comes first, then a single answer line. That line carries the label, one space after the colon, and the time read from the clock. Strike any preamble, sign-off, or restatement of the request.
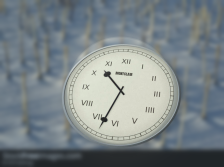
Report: 10:33
